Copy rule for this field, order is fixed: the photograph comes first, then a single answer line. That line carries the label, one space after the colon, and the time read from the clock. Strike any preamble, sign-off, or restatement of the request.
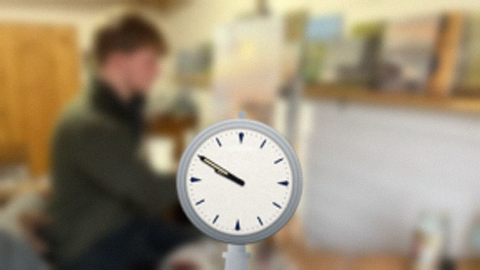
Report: 9:50
